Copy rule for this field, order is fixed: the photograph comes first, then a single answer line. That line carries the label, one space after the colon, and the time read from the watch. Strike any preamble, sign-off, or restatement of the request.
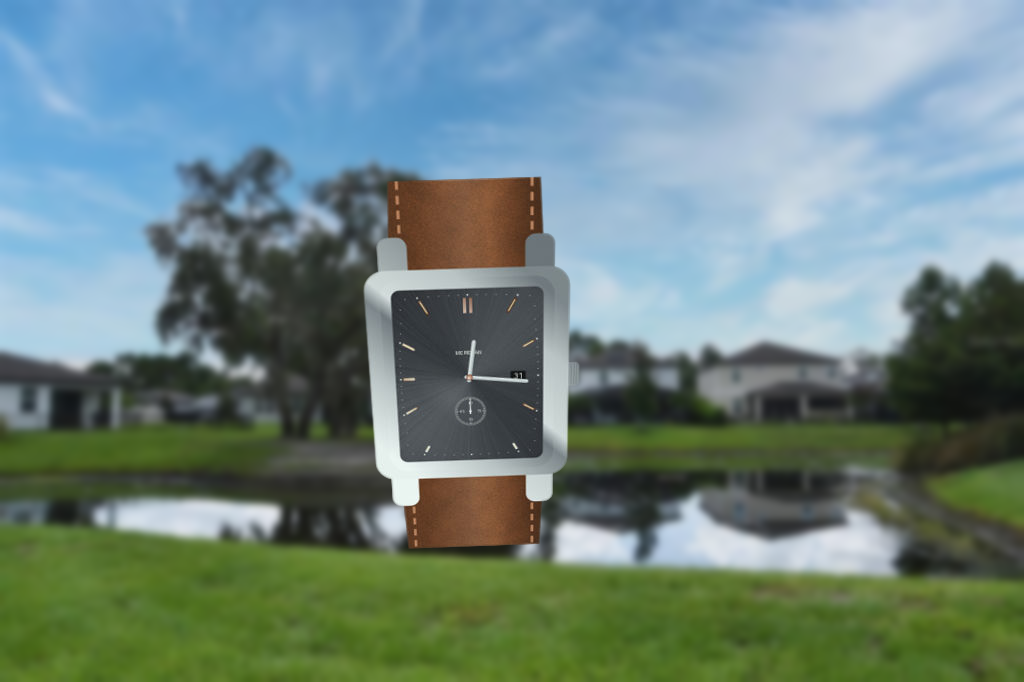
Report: 12:16
